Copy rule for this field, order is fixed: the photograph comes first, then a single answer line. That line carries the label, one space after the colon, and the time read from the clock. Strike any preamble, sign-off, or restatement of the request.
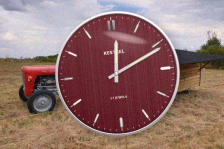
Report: 12:11
